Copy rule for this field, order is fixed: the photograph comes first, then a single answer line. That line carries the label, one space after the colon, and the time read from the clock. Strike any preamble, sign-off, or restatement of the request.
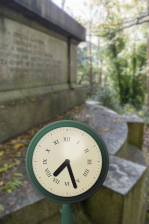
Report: 7:27
